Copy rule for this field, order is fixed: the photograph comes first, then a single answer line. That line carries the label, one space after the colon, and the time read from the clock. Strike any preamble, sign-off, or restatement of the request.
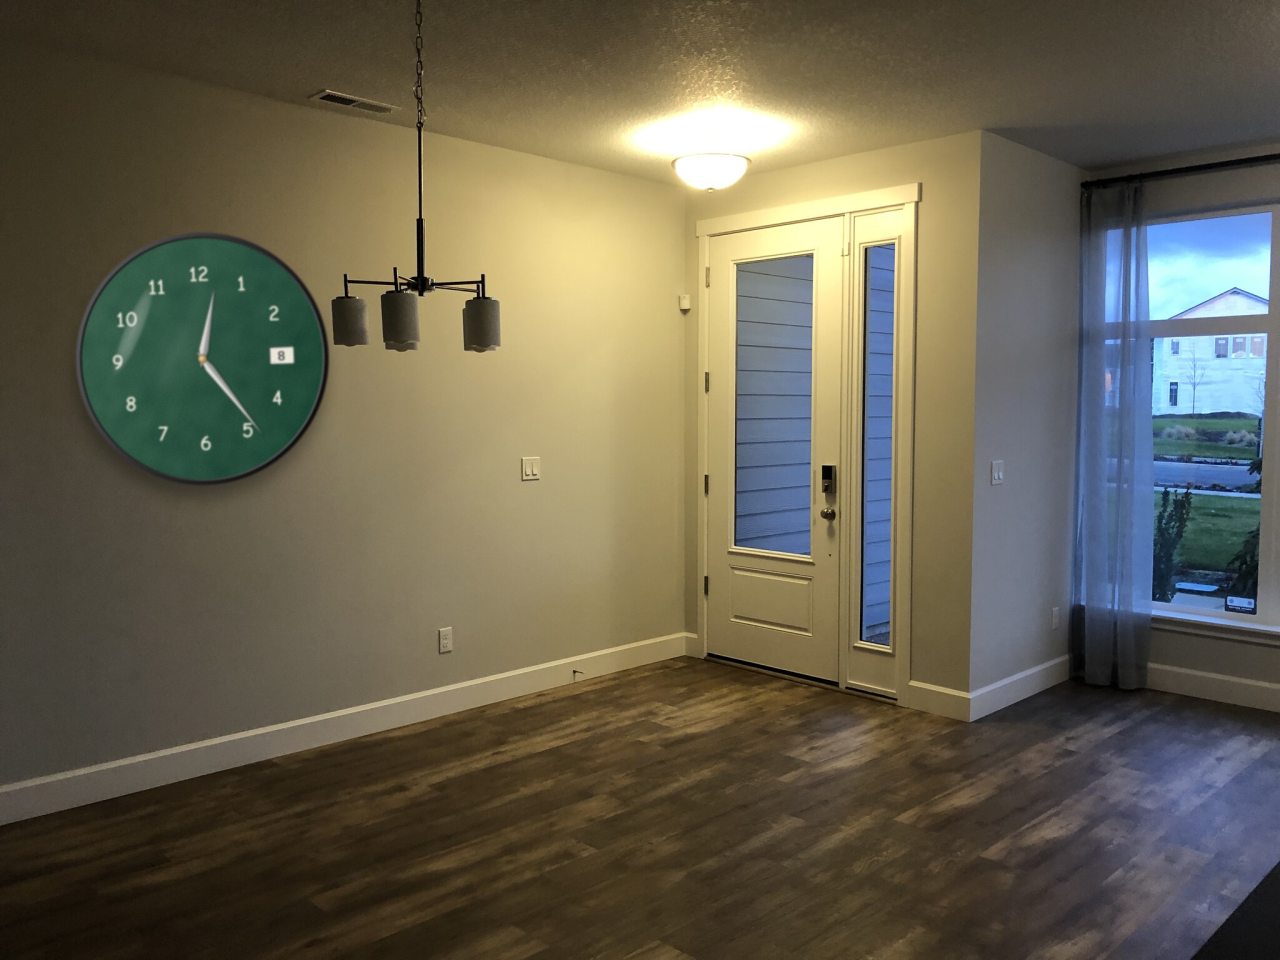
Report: 12:24
